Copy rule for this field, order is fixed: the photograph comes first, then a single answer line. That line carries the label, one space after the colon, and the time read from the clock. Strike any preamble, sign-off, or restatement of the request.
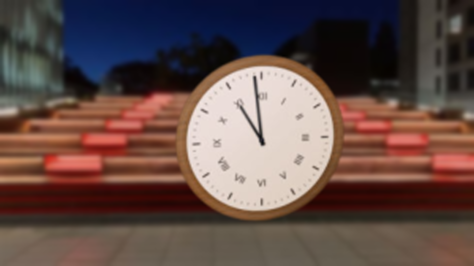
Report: 10:59
